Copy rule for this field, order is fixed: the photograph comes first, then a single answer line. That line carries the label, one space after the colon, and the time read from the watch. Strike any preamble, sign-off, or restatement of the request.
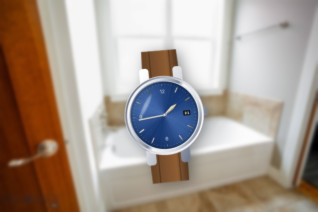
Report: 1:44
